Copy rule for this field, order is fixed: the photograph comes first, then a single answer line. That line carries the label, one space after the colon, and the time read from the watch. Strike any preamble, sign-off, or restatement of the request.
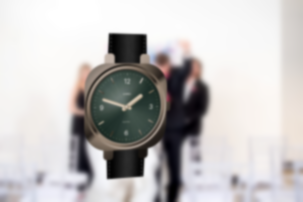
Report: 1:48
